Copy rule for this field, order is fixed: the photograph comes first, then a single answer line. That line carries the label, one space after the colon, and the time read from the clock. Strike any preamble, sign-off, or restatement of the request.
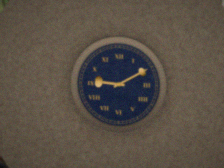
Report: 9:10
